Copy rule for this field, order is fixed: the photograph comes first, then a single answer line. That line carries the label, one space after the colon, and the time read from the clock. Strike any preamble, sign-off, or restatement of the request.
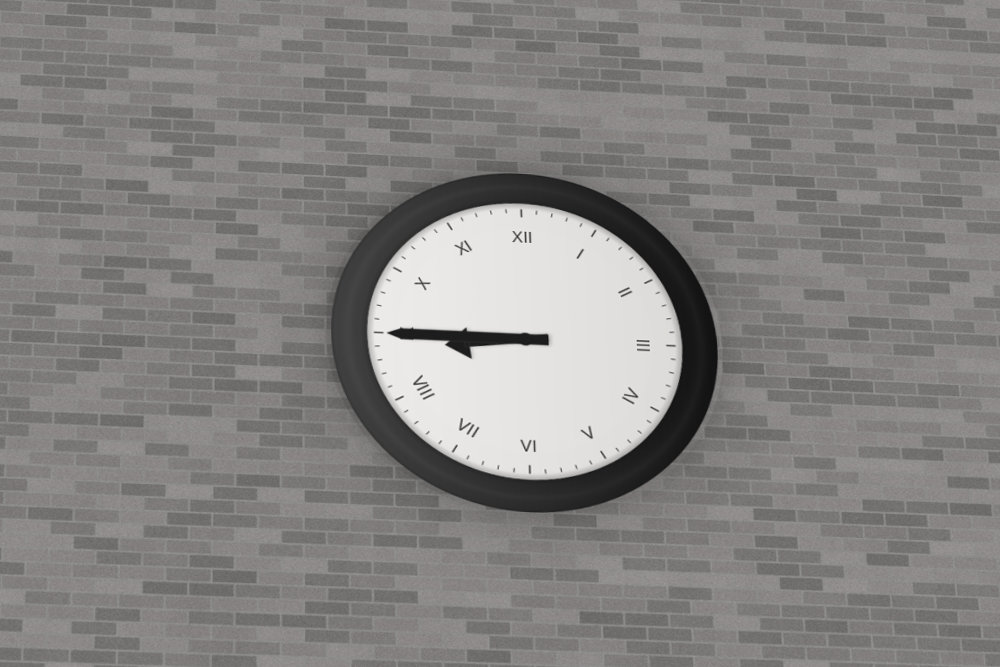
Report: 8:45
